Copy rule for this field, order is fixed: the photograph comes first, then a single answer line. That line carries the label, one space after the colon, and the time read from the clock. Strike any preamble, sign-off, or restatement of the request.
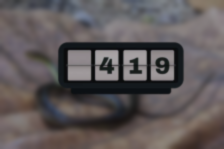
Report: 4:19
